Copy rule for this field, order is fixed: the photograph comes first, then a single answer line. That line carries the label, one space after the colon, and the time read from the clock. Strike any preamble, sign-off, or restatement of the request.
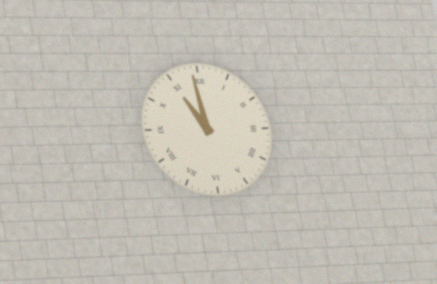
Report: 10:59
